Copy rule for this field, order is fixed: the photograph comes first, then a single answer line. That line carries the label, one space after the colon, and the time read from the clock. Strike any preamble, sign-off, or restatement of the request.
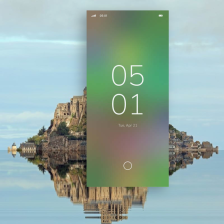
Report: 5:01
